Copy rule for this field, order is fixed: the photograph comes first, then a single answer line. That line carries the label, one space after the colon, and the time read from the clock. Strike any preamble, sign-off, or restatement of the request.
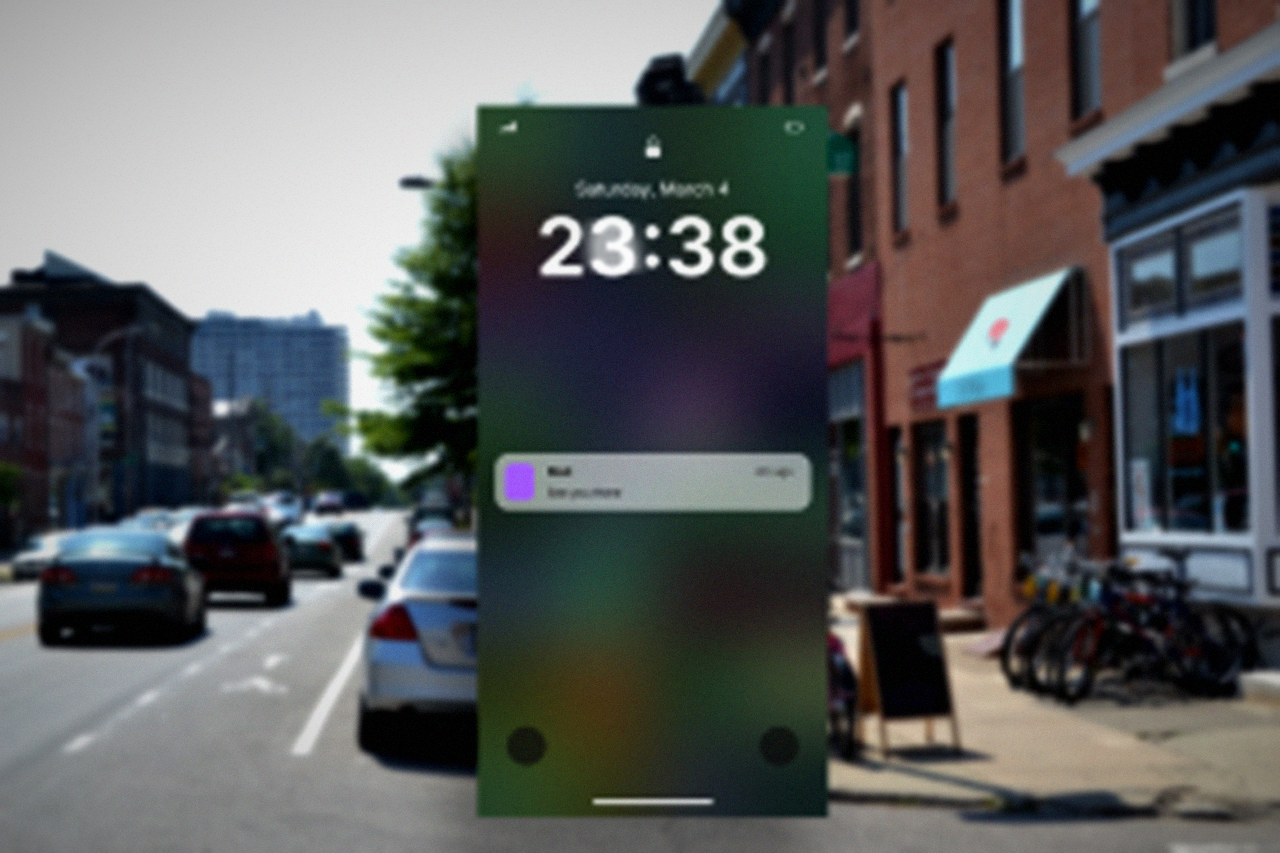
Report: 23:38
